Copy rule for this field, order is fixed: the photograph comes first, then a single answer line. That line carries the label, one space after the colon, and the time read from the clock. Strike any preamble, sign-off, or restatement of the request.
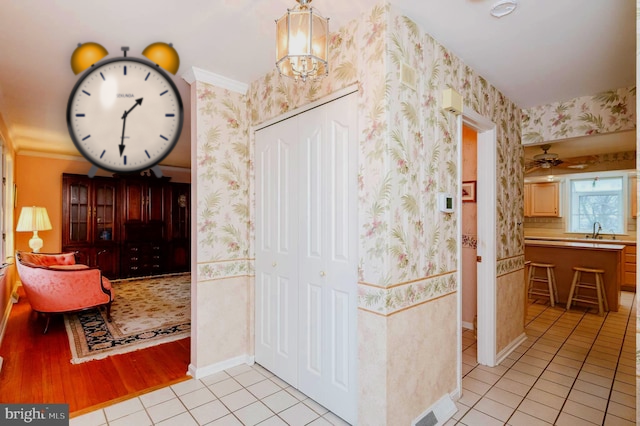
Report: 1:31
